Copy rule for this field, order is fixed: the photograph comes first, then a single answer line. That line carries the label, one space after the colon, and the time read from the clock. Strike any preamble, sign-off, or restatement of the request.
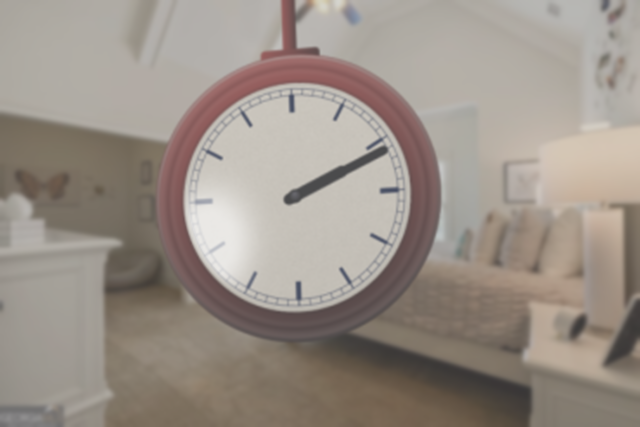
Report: 2:11
